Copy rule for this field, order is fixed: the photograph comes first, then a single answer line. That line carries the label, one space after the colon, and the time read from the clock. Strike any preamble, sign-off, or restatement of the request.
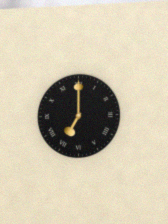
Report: 7:00
